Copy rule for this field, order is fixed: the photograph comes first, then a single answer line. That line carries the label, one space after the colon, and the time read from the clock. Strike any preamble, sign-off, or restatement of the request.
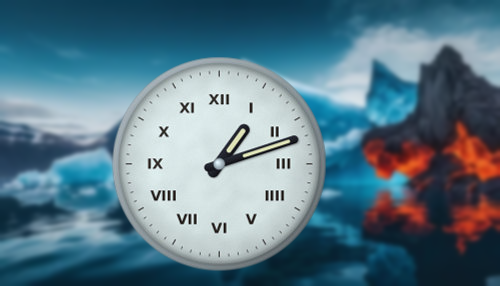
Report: 1:12
